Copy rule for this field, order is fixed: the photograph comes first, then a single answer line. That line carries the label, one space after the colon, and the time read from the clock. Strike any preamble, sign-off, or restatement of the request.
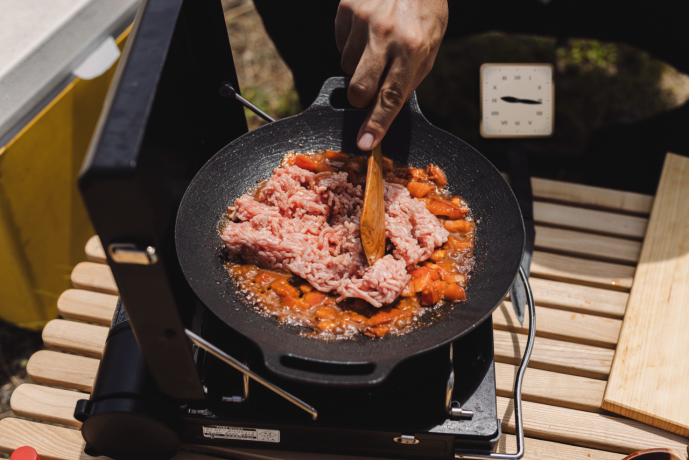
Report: 9:16
